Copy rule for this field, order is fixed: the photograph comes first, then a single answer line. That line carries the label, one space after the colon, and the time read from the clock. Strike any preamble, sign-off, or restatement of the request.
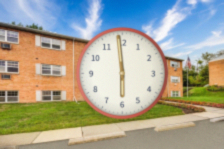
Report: 5:59
